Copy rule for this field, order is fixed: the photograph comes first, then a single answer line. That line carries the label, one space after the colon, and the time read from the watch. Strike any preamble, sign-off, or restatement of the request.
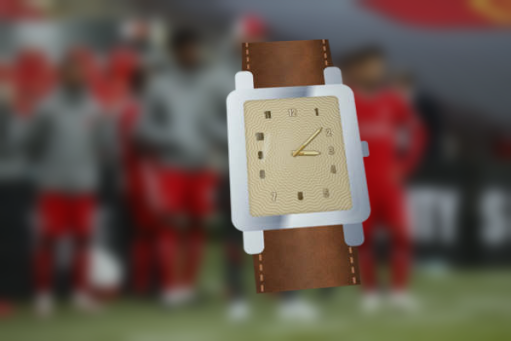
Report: 3:08
